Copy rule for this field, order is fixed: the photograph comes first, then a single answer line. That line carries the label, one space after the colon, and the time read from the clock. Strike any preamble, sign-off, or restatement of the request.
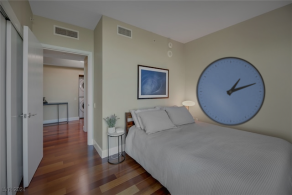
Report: 1:12
